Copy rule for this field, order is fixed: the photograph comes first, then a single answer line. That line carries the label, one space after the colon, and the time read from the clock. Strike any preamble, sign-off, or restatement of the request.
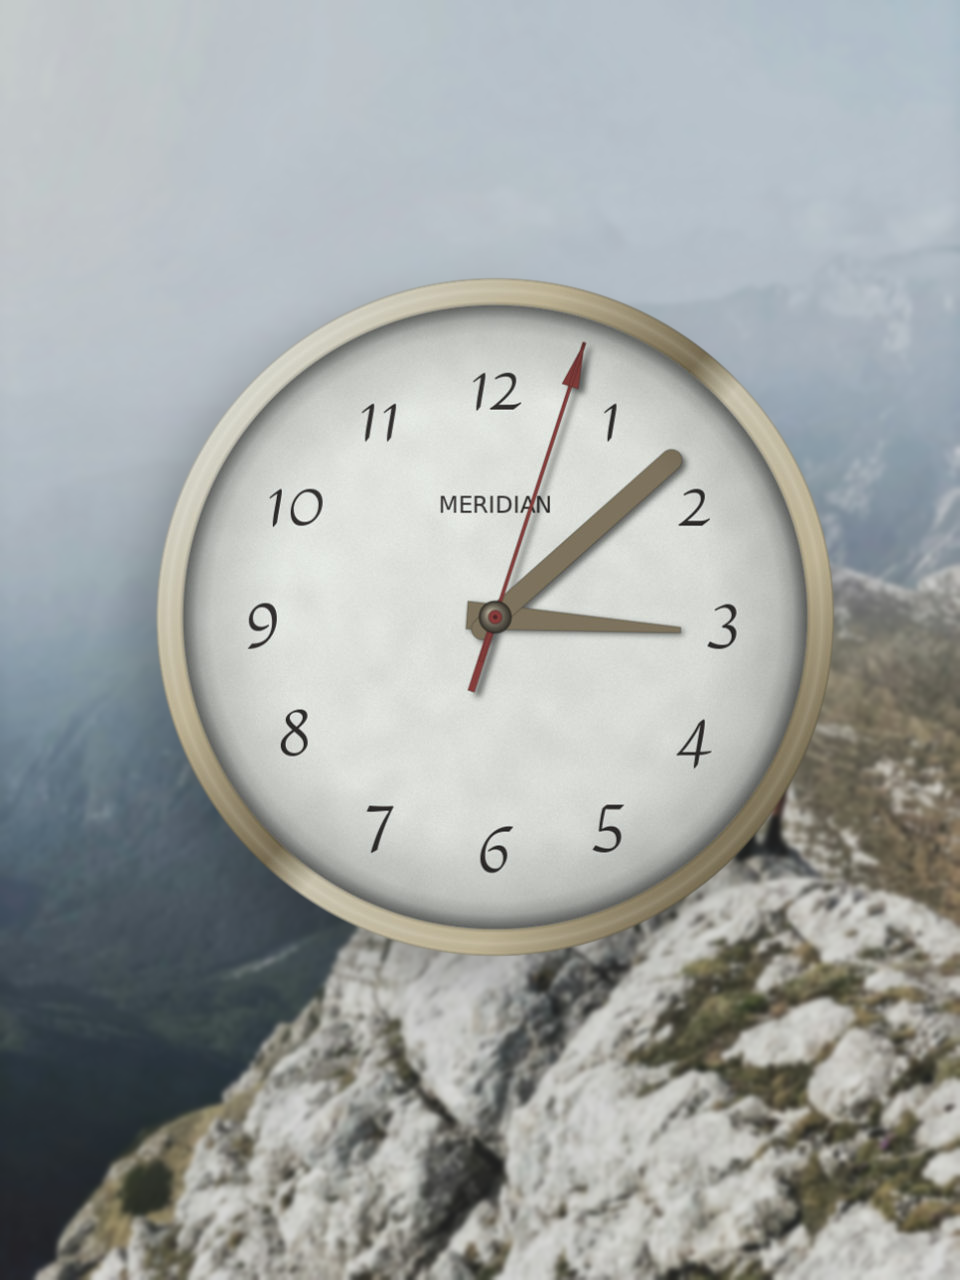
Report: 3:08:03
